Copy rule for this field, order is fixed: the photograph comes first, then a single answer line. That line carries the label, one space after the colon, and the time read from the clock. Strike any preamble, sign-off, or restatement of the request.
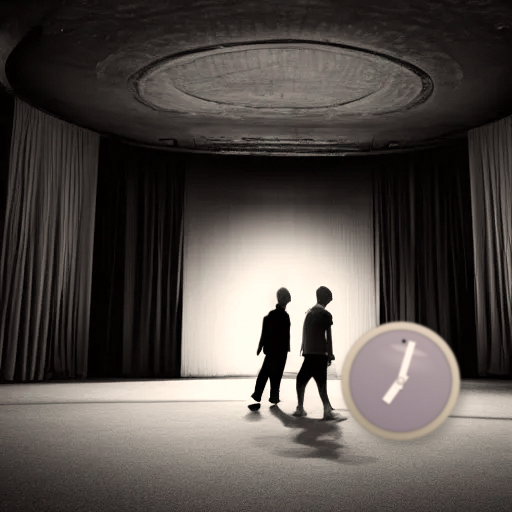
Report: 7:02
